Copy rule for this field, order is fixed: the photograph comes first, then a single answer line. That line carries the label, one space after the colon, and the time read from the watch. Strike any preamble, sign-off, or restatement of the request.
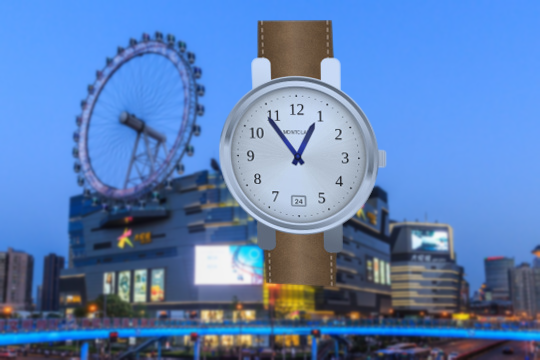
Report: 12:54
